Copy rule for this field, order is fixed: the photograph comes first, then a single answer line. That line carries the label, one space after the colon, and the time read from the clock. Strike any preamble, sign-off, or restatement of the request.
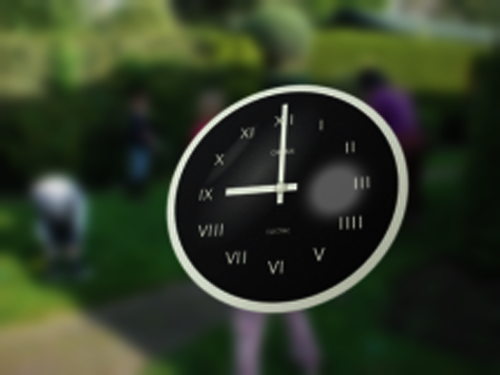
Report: 9:00
